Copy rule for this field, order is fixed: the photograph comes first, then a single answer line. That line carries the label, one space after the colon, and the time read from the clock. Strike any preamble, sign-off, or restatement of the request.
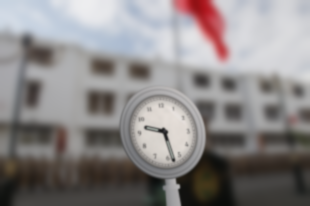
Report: 9:28
